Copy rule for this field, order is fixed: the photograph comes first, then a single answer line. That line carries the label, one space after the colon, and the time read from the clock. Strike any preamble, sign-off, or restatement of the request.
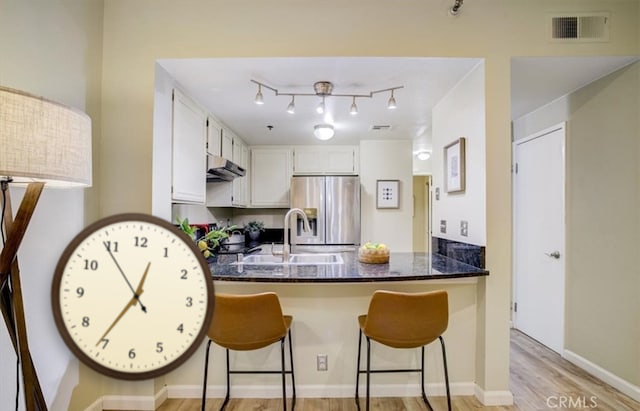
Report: 12:35:54
